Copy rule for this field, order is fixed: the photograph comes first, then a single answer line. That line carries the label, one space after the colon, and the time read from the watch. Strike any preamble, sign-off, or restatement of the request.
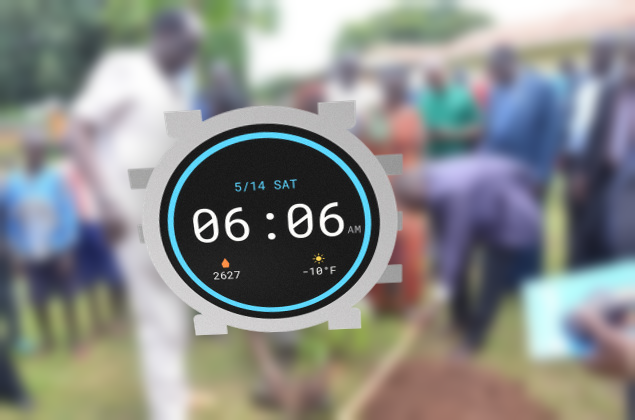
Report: 6:06
